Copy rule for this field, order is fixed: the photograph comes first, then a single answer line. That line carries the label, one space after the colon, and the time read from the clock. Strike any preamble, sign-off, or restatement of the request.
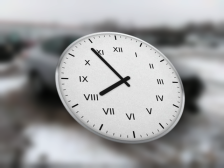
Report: 7:54
